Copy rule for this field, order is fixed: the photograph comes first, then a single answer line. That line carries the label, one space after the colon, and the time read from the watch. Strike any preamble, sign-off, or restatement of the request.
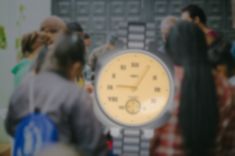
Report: 9:05
